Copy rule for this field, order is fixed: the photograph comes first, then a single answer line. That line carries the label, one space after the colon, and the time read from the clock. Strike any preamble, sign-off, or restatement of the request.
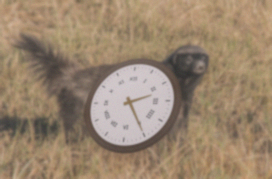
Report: 2:25
